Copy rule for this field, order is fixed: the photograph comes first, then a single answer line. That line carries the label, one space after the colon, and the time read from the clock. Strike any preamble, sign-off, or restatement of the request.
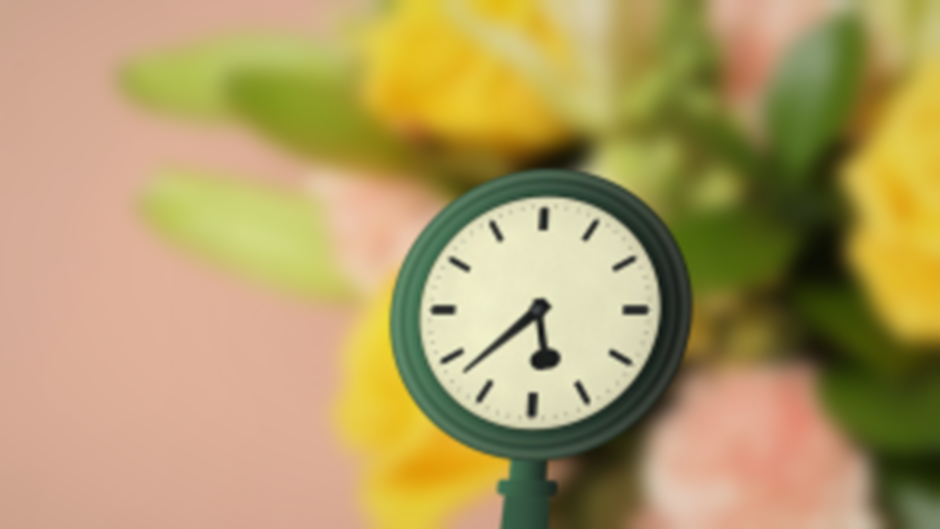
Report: 5:38
